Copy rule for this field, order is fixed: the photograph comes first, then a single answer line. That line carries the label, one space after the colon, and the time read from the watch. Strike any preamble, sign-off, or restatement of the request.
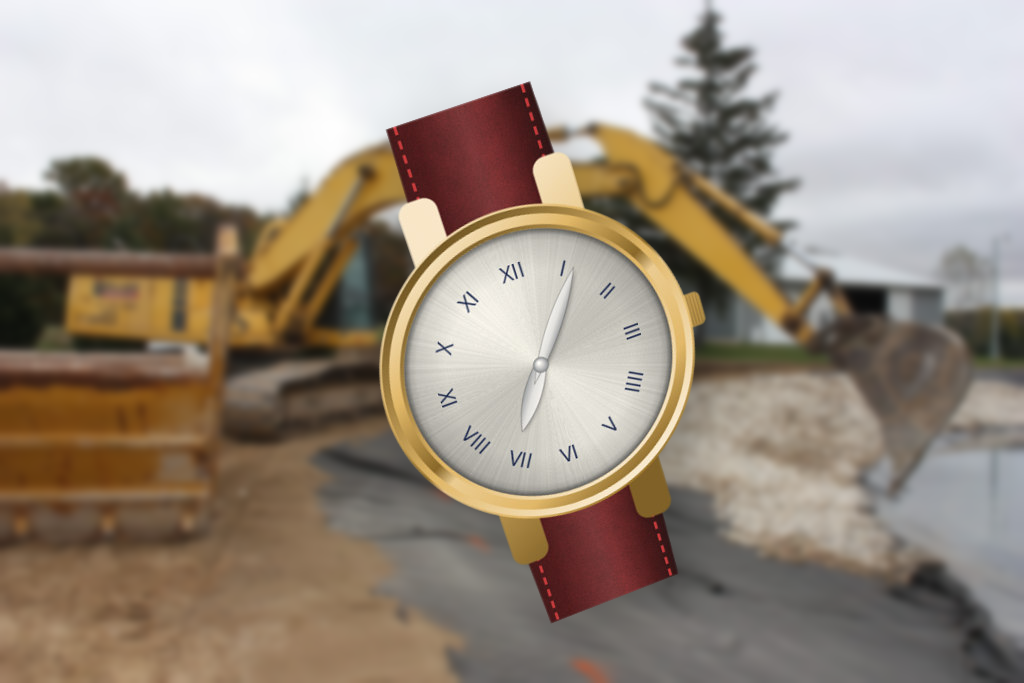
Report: 7:06
